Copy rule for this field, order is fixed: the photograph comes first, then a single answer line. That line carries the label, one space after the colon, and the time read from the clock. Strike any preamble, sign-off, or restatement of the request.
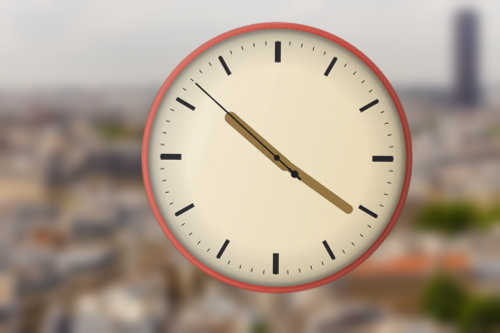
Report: 10:20:52
